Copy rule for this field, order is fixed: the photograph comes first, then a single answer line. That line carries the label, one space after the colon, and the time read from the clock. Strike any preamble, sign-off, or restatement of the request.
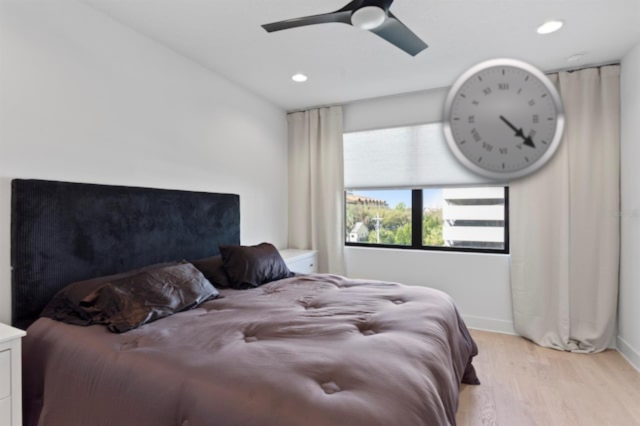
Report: 4:22
